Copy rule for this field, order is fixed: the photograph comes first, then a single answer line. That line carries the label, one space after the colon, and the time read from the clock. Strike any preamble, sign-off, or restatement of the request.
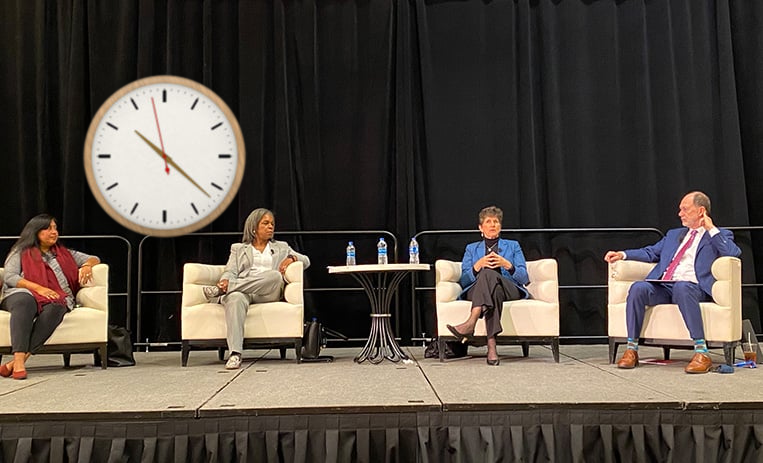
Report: 10:21:58
